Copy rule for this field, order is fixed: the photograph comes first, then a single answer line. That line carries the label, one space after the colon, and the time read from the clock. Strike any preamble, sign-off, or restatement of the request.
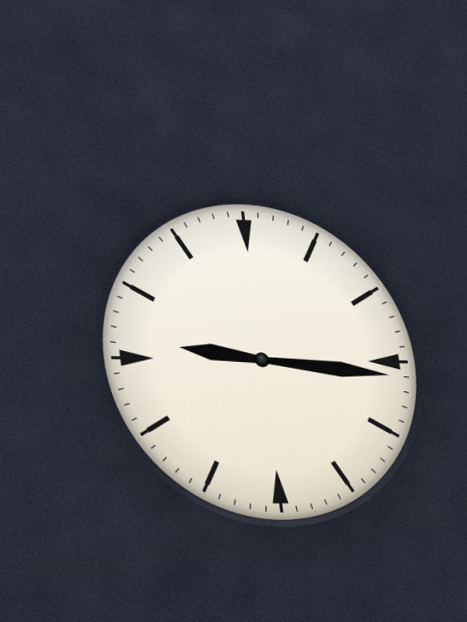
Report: 9:16
